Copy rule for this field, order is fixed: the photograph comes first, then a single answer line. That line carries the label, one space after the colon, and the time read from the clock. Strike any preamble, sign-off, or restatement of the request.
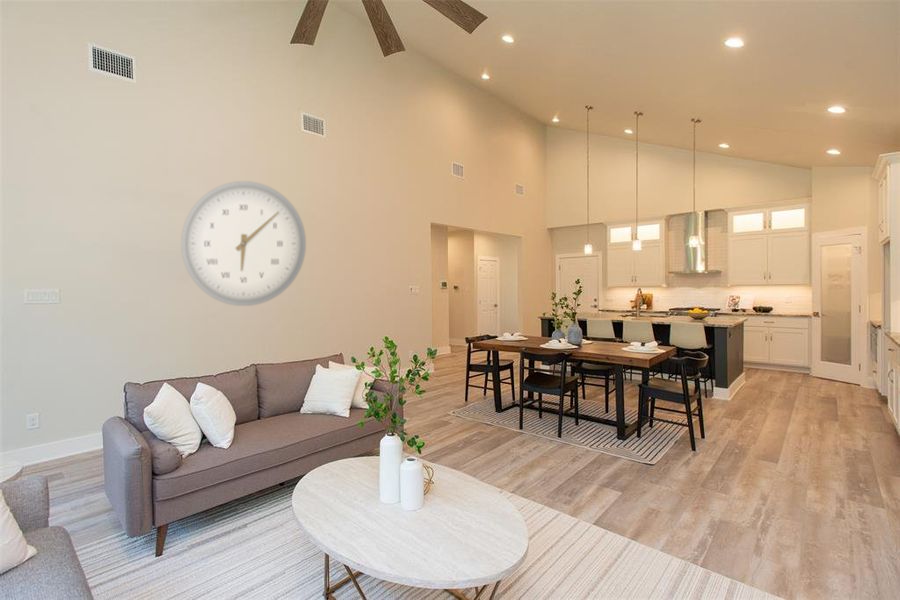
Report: 6:08
